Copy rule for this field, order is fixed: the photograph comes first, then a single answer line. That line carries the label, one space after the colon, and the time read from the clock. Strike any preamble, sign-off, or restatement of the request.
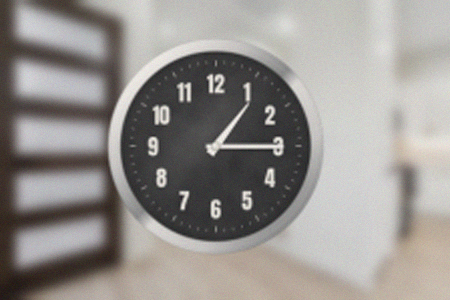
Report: 1:15
